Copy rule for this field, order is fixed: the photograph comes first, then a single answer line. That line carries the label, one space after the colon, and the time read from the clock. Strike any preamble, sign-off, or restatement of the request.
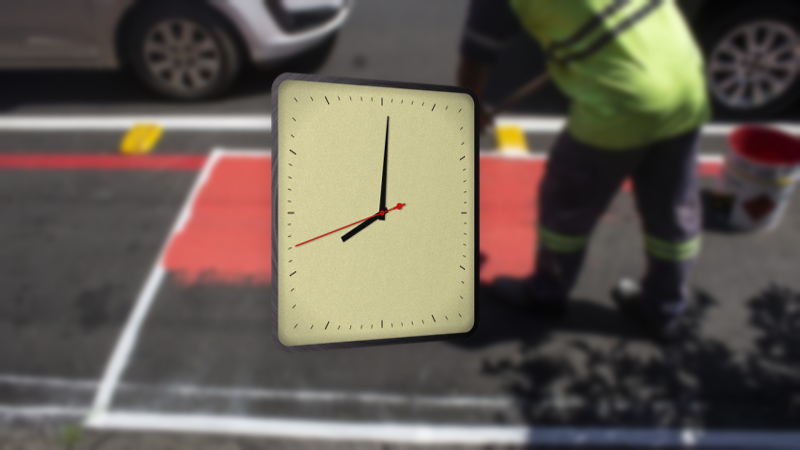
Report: 8:00:42
